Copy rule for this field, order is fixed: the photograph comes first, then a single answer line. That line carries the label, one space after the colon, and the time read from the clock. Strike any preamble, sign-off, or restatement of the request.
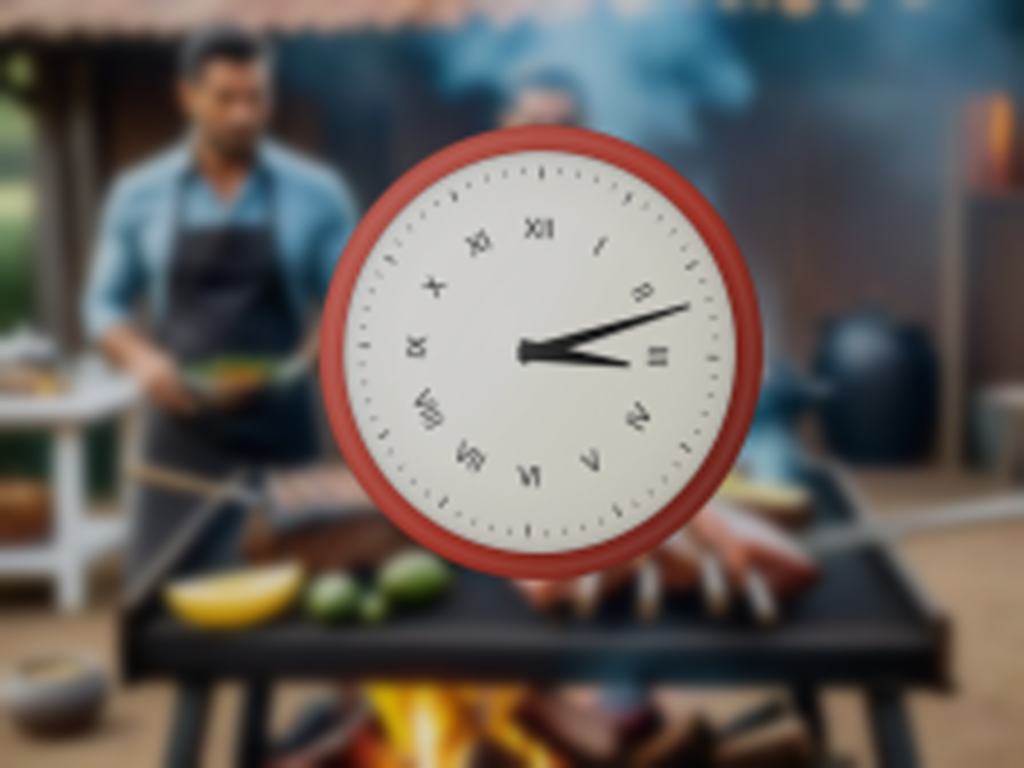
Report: 3:12
